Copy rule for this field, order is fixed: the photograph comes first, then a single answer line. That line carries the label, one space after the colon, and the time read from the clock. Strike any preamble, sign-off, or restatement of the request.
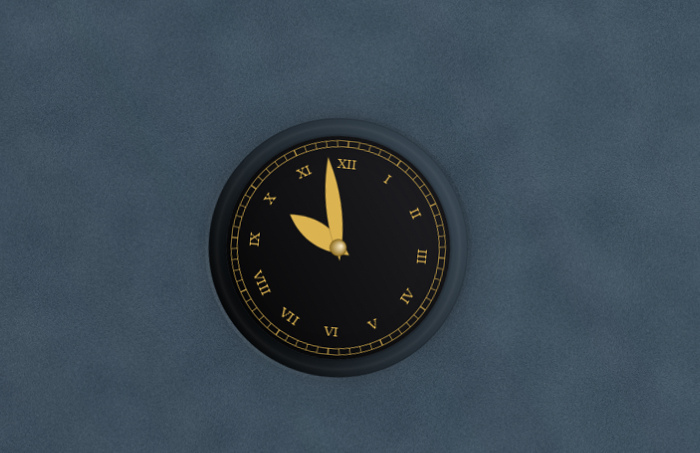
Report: 9:58
